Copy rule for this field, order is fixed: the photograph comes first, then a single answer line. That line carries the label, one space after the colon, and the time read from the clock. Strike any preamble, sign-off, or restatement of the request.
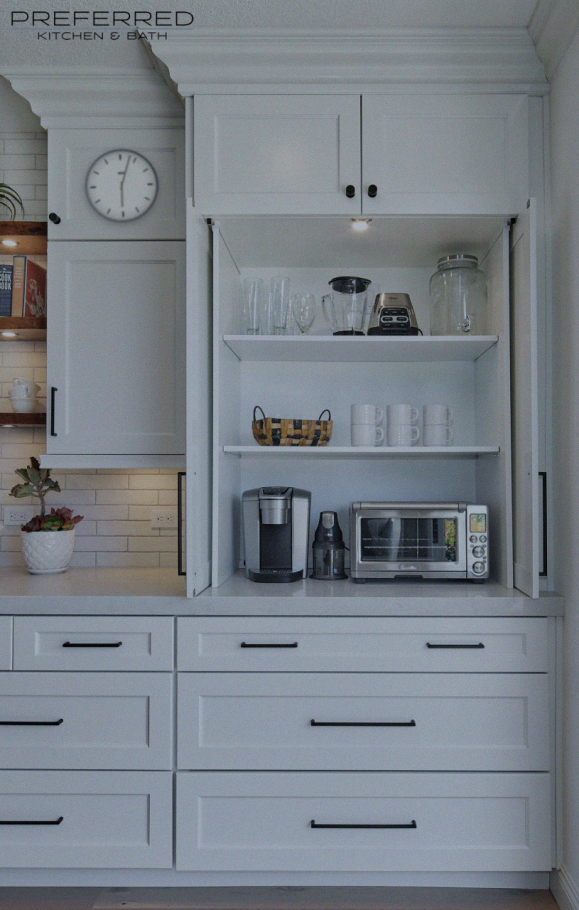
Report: 6:03
